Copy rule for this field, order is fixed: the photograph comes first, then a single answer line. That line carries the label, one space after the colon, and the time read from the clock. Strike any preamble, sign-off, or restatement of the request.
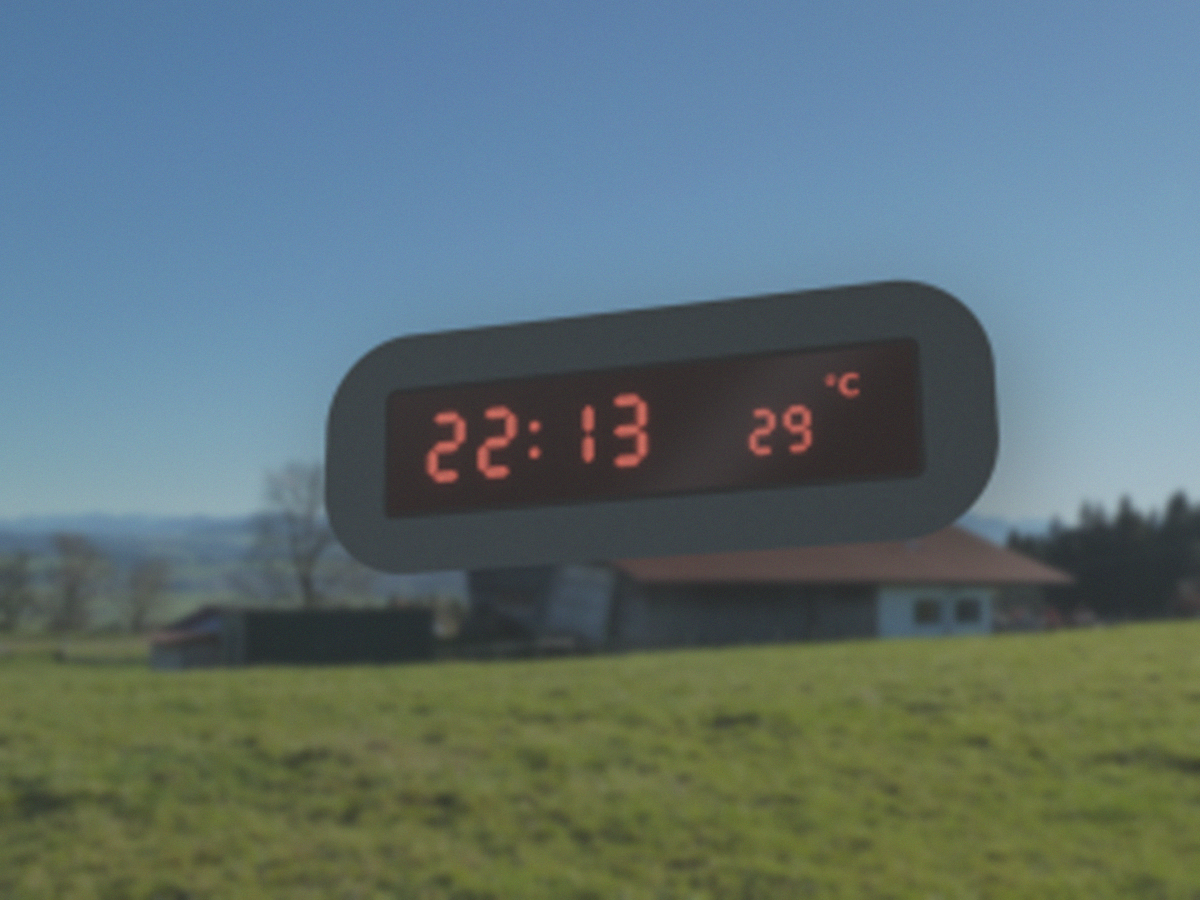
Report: 22:13
